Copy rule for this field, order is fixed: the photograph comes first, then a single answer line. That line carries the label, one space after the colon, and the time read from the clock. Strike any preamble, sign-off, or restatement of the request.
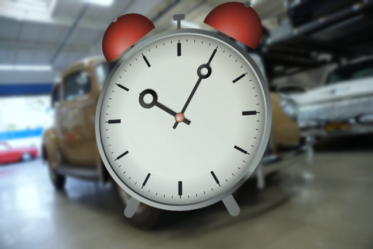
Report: 10:05
